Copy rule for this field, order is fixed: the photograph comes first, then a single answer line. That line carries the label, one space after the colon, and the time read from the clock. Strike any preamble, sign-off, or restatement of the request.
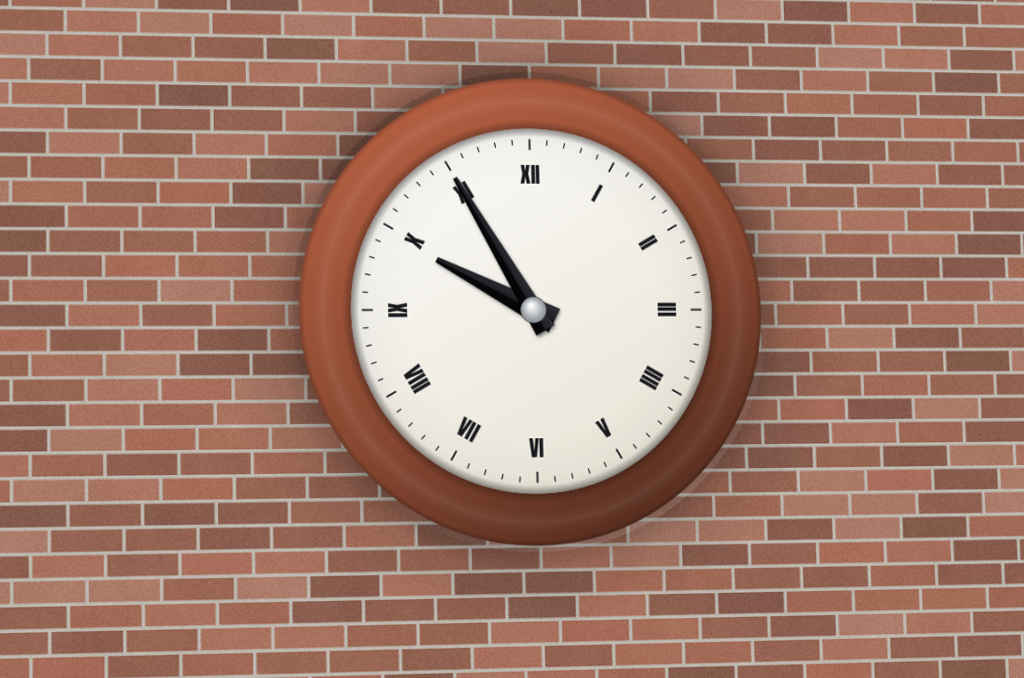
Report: 9:55
